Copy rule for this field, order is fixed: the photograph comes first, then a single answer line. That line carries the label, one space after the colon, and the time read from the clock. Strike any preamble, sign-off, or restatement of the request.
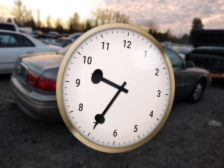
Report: 9:35
